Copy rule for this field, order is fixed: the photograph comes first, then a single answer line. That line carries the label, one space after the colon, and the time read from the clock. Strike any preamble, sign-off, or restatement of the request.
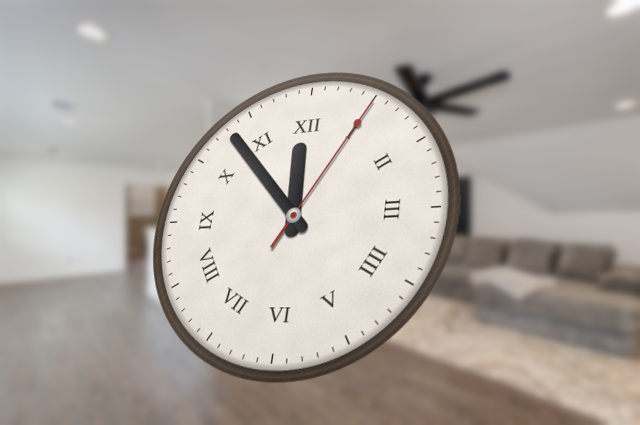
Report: 11:53:05
